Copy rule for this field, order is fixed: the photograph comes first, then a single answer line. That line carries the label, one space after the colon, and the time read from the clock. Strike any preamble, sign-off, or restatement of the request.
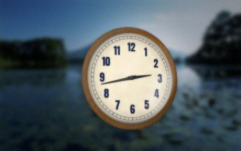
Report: 2:43
